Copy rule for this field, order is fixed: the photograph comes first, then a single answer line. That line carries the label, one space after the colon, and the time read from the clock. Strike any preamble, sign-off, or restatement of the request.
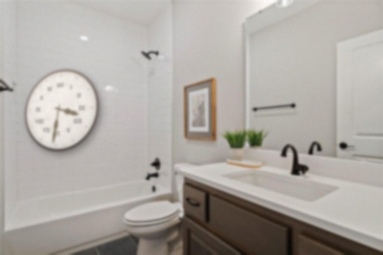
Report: 3:31
